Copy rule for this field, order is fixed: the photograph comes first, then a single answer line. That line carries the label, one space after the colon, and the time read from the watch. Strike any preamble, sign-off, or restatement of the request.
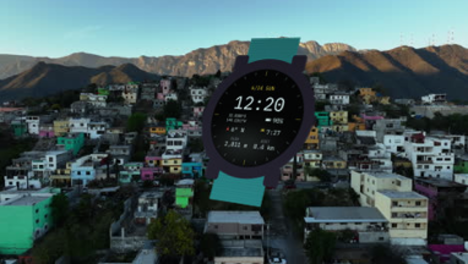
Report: 12:20
